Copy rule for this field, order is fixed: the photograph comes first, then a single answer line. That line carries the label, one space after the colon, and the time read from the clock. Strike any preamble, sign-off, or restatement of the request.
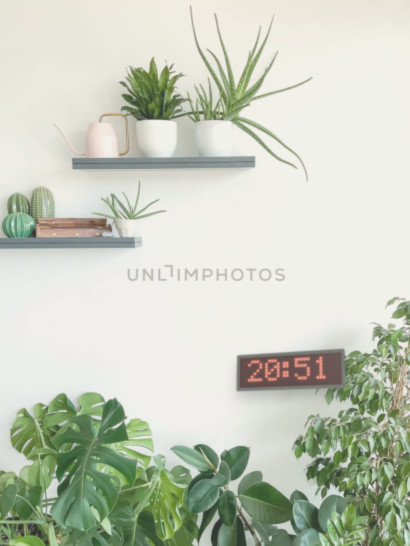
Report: 20:51
